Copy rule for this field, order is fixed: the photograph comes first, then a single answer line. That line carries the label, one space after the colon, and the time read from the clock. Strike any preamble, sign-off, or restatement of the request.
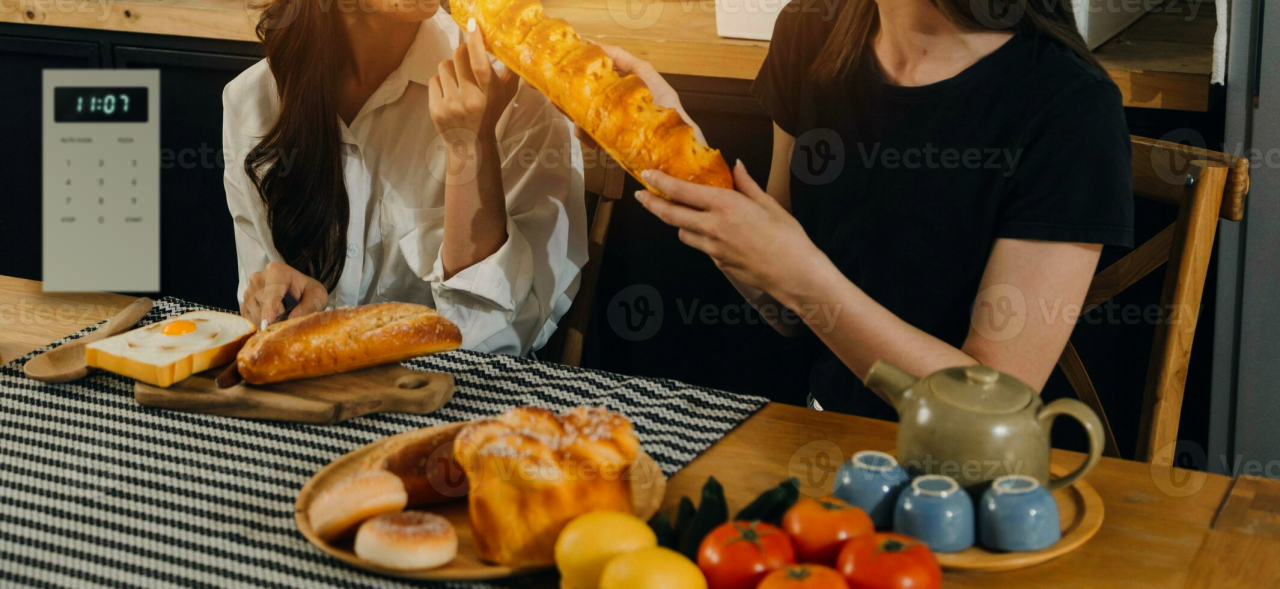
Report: 11:07
